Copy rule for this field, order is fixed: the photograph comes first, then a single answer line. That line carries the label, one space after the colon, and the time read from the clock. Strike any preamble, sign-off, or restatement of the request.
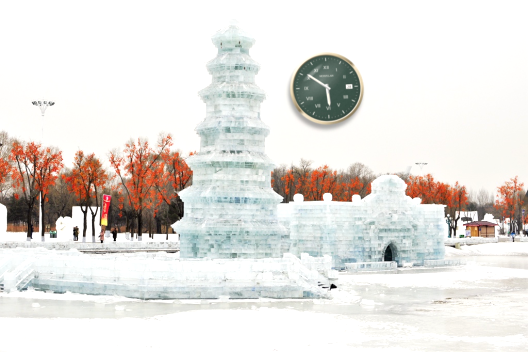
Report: 5:51
